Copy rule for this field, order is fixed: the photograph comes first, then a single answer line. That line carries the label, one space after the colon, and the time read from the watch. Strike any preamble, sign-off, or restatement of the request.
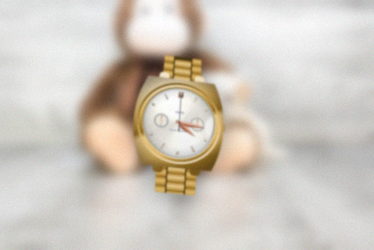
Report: 4:16
